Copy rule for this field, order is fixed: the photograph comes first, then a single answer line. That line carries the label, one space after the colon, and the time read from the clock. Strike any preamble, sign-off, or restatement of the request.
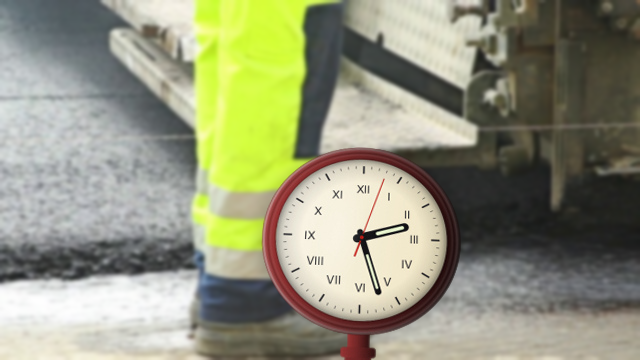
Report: 2:27:03
